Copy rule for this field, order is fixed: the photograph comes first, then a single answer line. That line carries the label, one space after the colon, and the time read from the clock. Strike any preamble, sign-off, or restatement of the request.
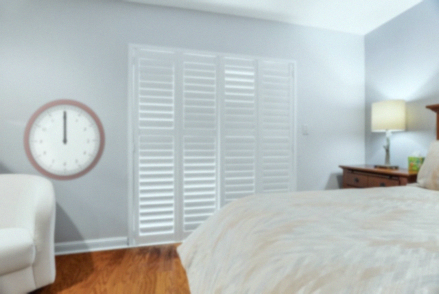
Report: 12:00
